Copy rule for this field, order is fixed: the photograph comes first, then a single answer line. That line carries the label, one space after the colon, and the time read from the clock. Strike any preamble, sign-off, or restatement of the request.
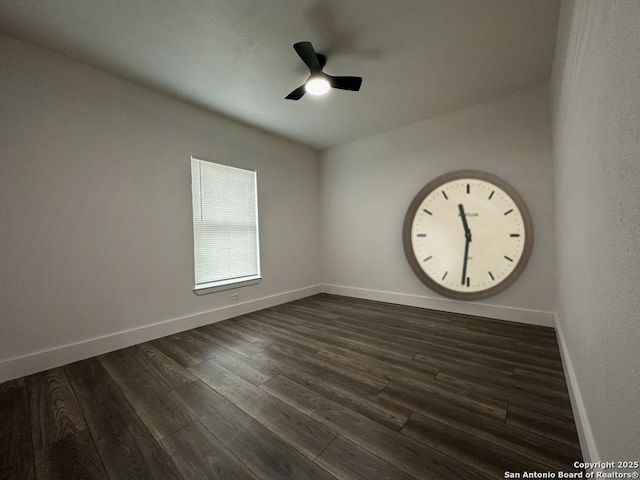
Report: 11:31
